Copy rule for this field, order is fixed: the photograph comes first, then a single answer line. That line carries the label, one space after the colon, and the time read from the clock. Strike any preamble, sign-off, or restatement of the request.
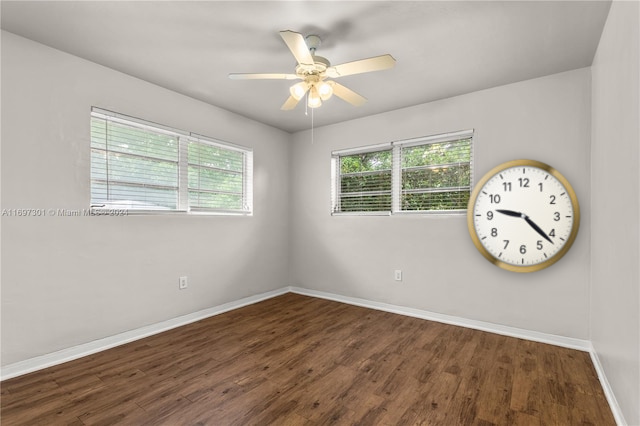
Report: 9:22
